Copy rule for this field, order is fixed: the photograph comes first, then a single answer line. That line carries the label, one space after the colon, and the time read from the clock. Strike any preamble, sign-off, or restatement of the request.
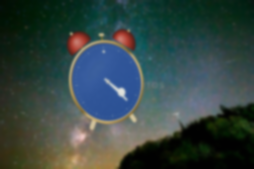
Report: 4:23
